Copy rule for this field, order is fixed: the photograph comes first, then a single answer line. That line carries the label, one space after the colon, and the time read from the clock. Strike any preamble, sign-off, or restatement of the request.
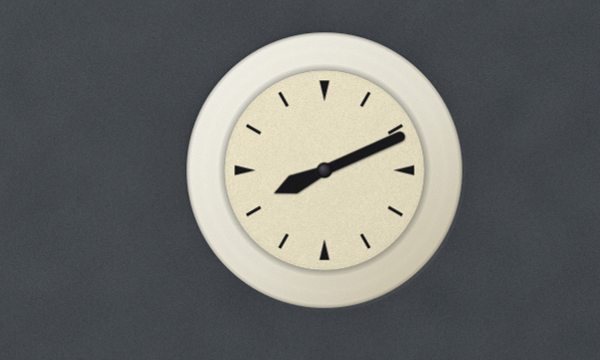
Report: 8:11
